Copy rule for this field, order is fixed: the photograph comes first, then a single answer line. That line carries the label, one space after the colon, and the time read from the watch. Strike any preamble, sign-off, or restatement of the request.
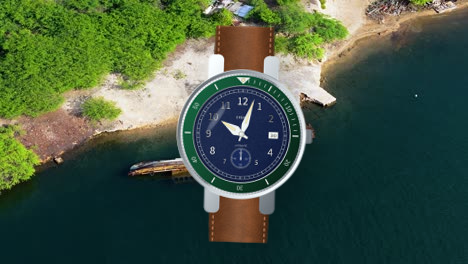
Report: 10:03
